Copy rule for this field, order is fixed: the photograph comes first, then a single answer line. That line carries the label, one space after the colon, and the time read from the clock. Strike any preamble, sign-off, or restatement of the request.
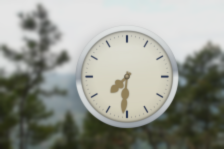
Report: 7:31
